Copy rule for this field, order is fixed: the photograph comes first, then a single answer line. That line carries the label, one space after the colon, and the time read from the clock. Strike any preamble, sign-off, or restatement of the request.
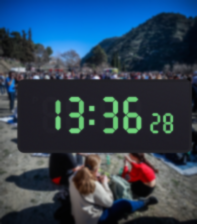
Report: 13:36:28
